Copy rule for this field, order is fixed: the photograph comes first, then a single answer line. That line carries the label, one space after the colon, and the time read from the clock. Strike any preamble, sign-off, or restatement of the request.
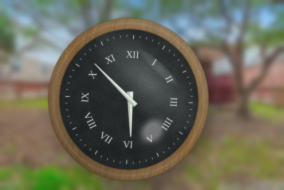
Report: 5:52
